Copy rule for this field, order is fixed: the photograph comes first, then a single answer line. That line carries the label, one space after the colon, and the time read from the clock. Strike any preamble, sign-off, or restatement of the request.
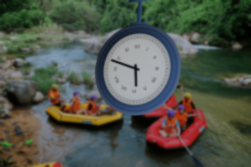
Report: 5:48
